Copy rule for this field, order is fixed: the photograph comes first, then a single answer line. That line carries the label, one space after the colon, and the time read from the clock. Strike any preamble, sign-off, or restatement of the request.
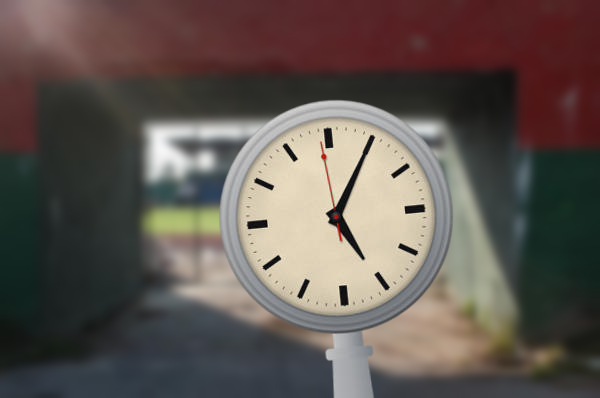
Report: 5:04:59
